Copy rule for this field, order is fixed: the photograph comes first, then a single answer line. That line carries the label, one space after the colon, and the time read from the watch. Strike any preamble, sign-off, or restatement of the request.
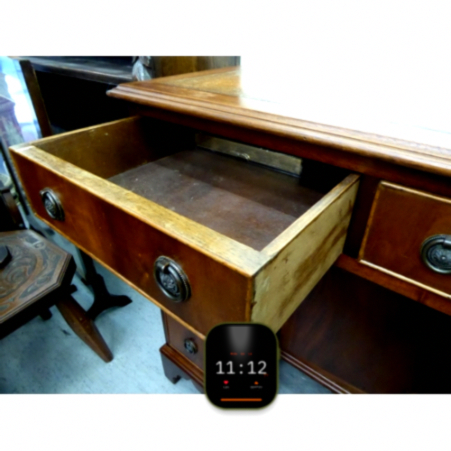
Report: 11:12
